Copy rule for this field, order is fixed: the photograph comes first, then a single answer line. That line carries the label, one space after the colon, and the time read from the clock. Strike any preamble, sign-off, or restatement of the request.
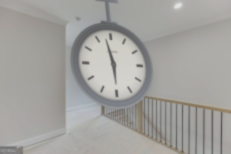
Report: 5:58
